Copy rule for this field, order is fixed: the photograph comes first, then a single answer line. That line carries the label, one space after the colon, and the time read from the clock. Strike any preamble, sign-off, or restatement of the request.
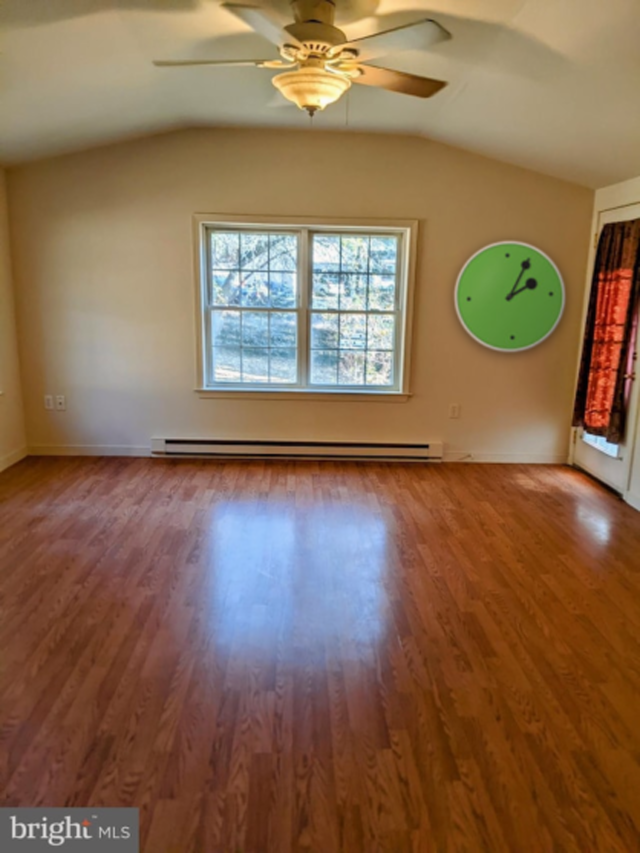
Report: 2:05
